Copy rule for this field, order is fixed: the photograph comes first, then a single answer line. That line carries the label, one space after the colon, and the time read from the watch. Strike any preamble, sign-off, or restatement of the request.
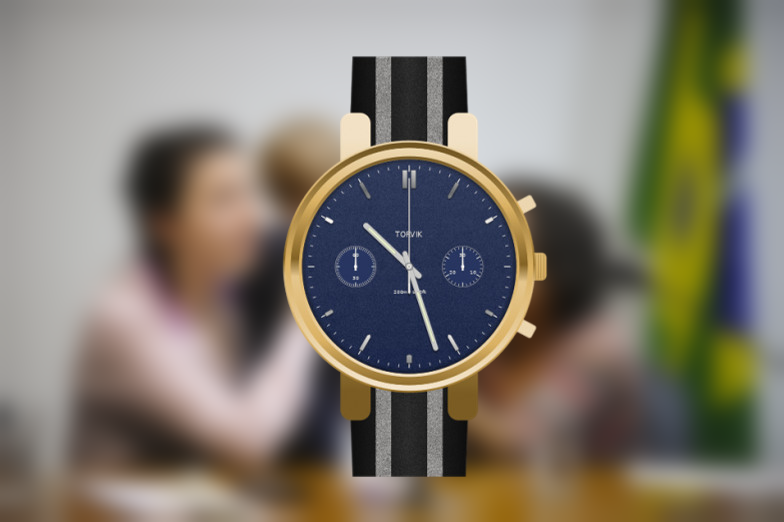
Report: 10:27
